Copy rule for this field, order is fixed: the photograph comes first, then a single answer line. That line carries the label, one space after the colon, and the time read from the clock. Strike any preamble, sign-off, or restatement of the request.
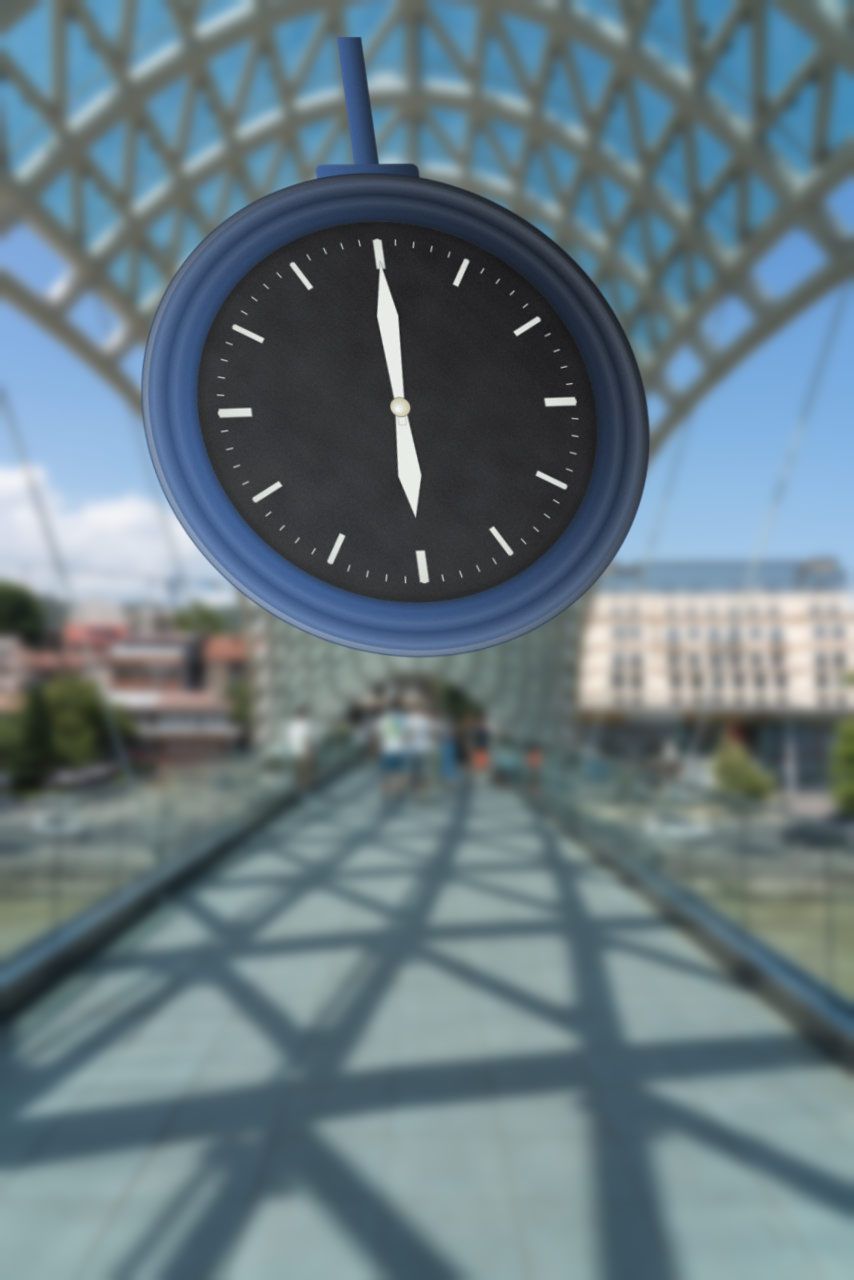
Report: 6:00
